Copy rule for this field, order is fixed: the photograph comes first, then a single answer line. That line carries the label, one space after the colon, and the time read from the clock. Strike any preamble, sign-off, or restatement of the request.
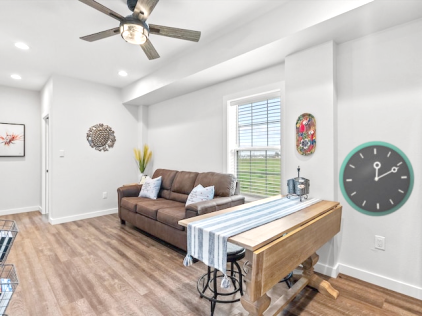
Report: 12:11
